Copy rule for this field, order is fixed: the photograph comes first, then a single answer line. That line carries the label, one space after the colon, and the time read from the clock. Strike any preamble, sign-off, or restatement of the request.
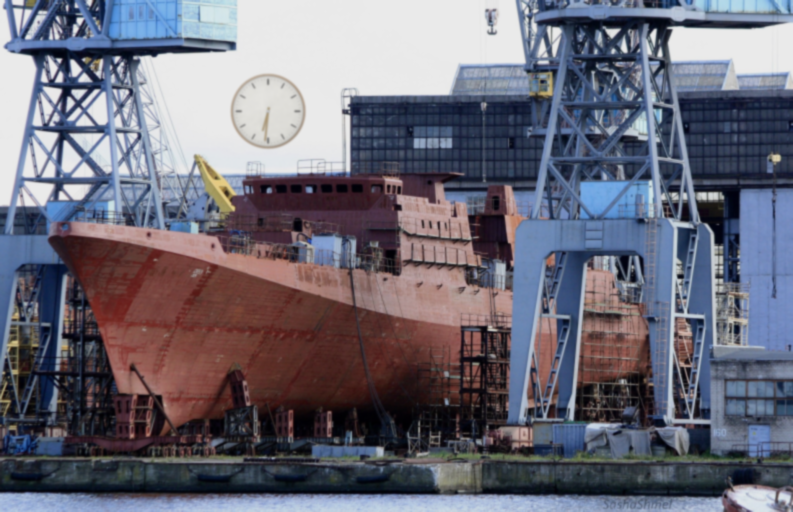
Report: 6:31
